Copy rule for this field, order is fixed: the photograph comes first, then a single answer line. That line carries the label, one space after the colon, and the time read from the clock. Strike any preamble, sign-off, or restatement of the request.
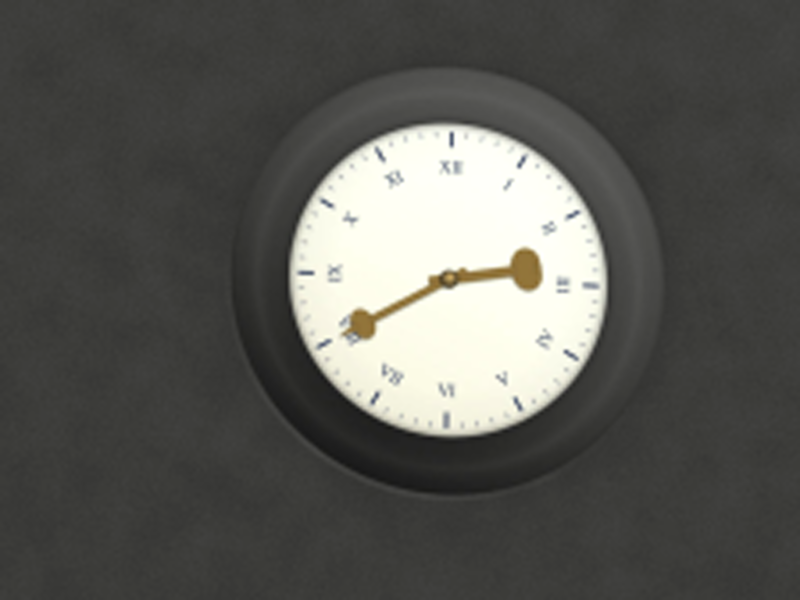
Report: 2:40
